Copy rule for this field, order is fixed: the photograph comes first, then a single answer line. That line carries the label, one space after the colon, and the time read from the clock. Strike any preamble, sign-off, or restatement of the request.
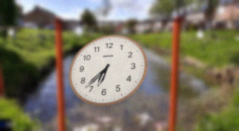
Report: 6:37
